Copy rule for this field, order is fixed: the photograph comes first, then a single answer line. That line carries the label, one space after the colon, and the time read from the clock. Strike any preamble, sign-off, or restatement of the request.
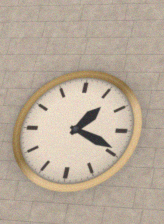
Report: 1:19
